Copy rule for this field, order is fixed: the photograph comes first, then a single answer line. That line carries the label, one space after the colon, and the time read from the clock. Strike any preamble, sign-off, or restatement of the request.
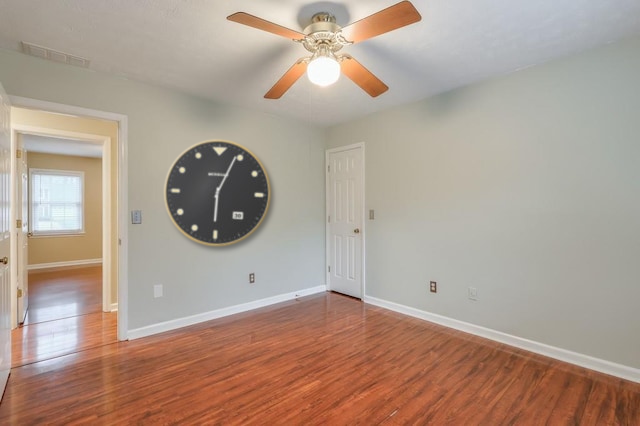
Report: 6:04
